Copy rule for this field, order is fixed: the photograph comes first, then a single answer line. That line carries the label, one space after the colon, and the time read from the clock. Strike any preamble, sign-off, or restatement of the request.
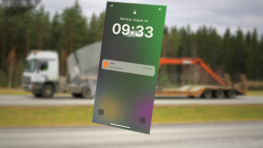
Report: 9:33
